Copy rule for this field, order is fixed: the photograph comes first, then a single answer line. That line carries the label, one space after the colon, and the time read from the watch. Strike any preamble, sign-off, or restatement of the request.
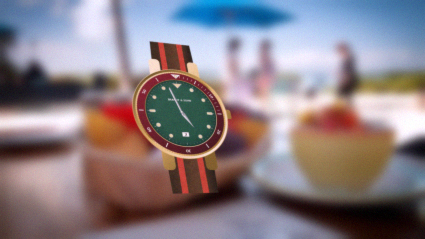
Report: 4:57
